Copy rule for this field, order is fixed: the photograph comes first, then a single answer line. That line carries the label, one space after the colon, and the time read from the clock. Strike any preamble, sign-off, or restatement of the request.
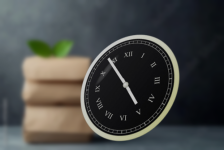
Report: 4:54
